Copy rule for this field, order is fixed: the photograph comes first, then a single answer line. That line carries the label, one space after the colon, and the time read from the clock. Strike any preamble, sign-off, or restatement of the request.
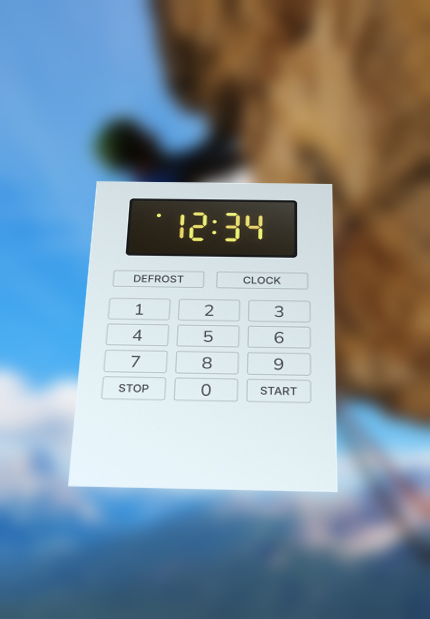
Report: 12:34
